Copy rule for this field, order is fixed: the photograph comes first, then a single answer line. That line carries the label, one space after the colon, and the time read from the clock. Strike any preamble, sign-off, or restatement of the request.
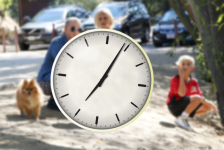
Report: 7:04
